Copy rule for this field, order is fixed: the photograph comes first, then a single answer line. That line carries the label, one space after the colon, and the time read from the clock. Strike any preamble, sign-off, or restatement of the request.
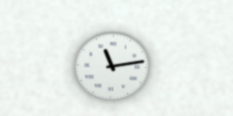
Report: 11:13
